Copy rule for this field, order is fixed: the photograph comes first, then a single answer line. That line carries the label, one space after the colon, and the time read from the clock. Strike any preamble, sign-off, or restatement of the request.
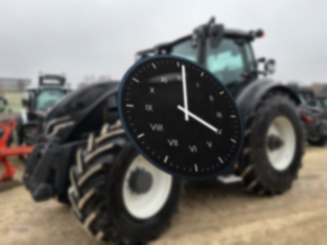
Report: 4:01
